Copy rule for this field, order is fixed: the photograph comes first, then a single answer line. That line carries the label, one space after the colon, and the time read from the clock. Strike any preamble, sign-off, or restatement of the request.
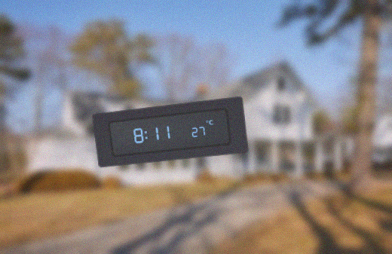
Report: 8:11
